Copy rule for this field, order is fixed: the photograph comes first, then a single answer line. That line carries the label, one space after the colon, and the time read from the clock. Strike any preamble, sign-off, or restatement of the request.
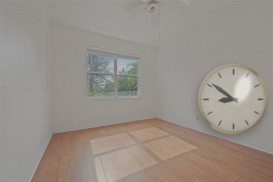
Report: 8:51
